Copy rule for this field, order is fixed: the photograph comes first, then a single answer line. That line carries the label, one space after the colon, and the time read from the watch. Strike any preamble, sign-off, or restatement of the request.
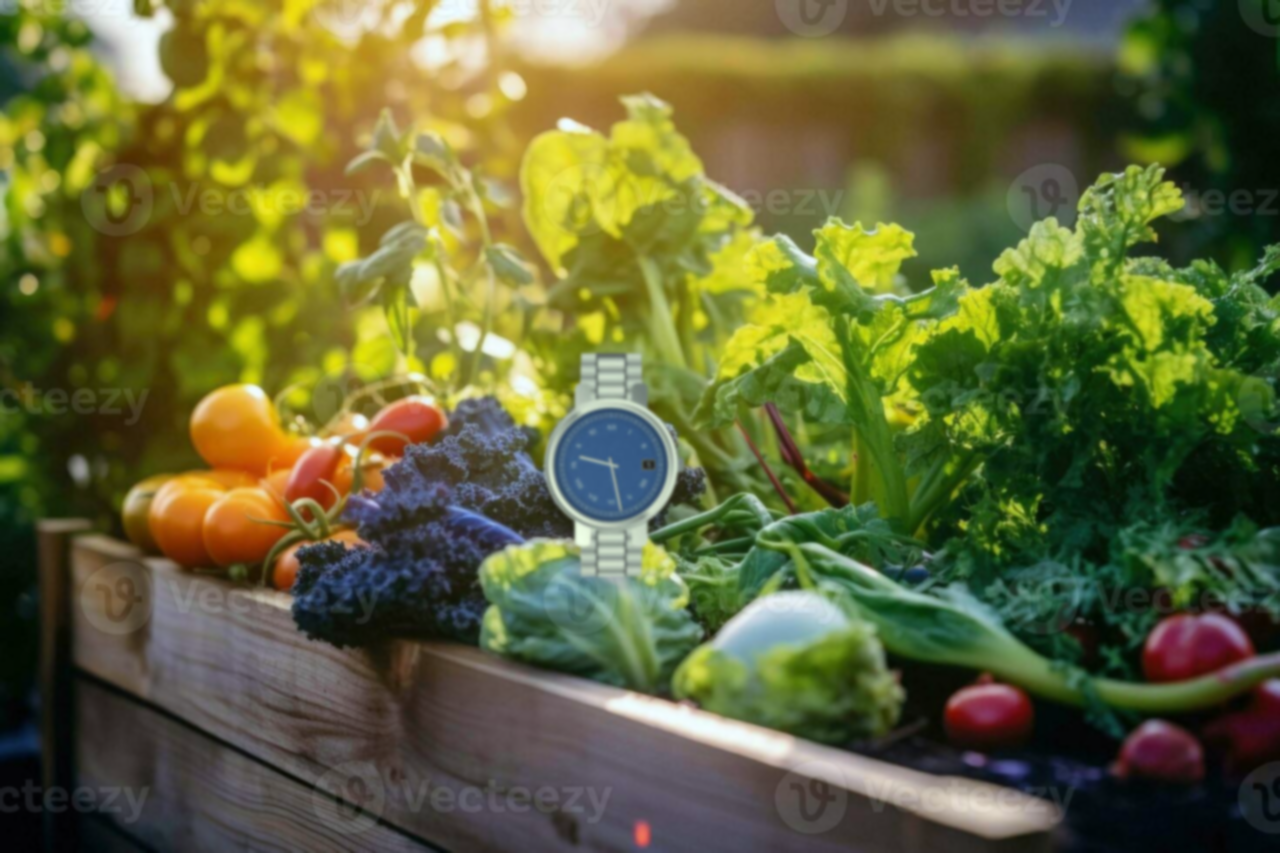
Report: 9:28
